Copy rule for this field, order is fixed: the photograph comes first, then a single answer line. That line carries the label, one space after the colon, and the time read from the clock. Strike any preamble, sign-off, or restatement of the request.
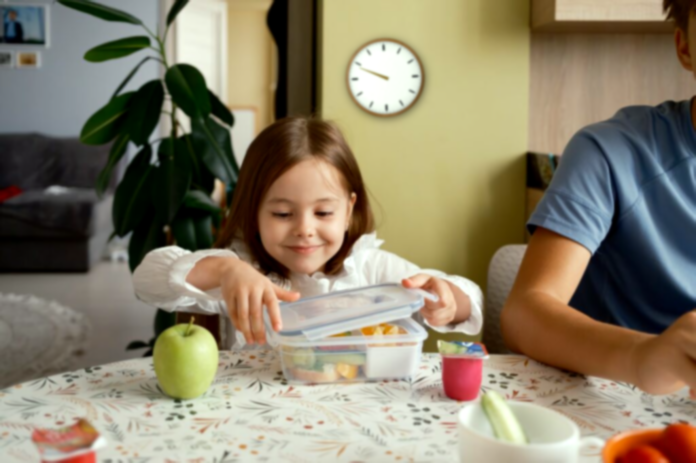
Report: 9:49
